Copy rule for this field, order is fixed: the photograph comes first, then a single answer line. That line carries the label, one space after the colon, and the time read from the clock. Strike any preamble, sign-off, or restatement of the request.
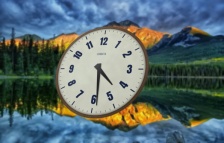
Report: 4:29
